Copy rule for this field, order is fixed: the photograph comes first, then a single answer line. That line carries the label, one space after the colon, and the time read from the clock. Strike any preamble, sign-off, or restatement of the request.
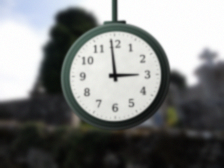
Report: 2:59
